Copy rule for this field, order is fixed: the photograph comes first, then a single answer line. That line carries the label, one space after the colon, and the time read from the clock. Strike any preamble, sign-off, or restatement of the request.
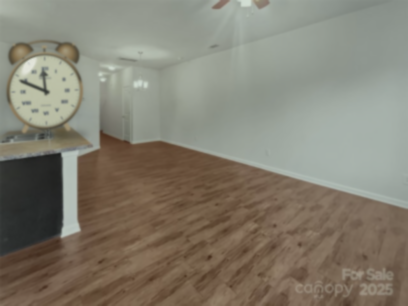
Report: 11:49
